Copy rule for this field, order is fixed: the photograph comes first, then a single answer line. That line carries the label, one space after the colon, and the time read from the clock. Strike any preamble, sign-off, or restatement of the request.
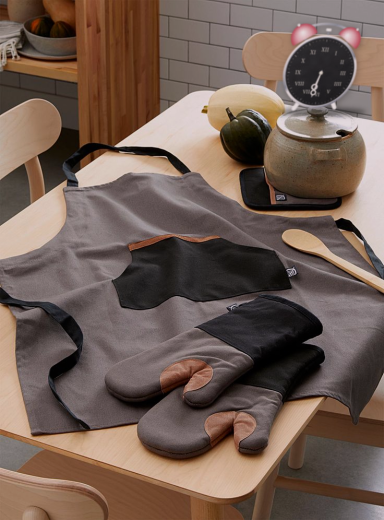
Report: 6:32
